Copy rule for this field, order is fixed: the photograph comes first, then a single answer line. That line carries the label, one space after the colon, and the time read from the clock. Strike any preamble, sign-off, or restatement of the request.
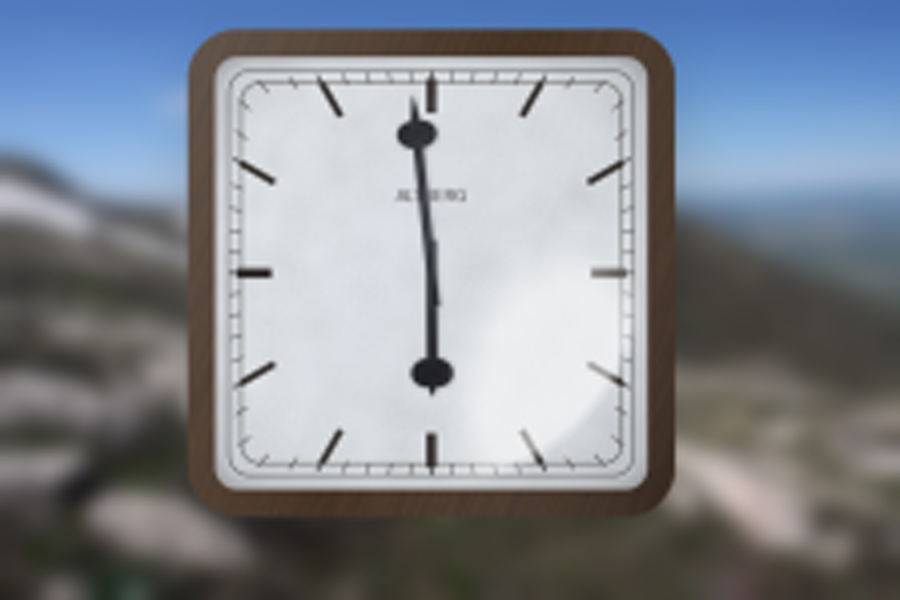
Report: 5:59
